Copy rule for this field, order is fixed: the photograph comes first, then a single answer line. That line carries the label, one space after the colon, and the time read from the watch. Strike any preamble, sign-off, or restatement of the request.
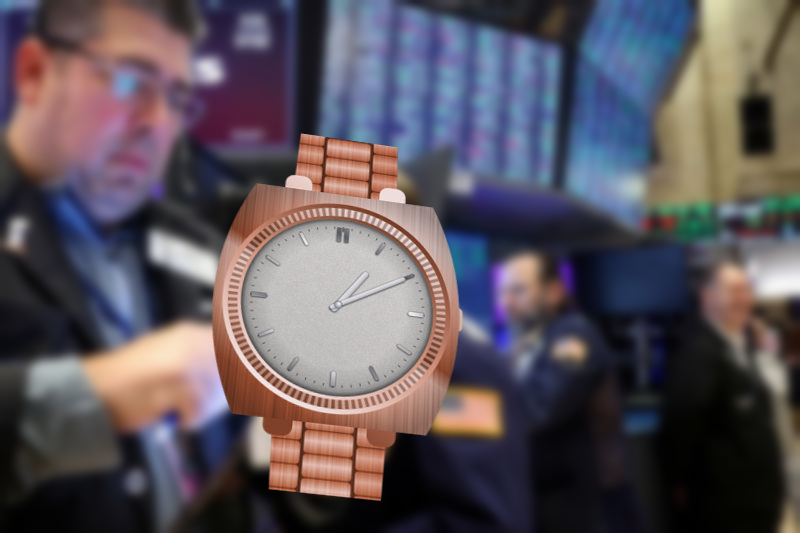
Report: 1:10
